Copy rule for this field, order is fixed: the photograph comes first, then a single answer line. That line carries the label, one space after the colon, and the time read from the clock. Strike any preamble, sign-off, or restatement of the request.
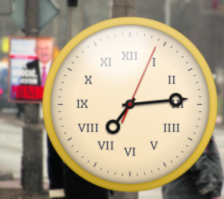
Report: 7:14:04
